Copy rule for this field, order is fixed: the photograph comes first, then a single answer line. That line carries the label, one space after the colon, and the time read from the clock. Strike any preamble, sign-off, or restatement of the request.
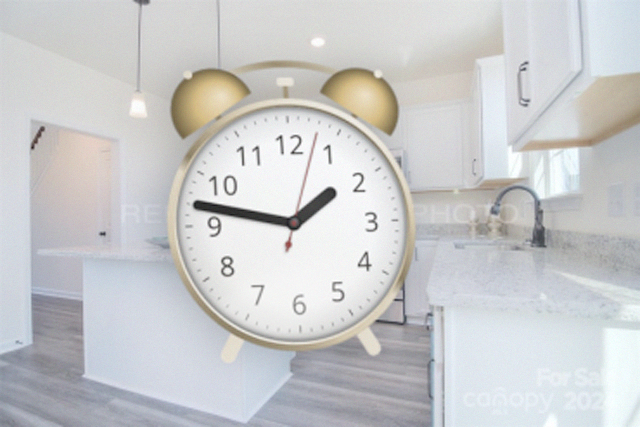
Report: 1:47:03
